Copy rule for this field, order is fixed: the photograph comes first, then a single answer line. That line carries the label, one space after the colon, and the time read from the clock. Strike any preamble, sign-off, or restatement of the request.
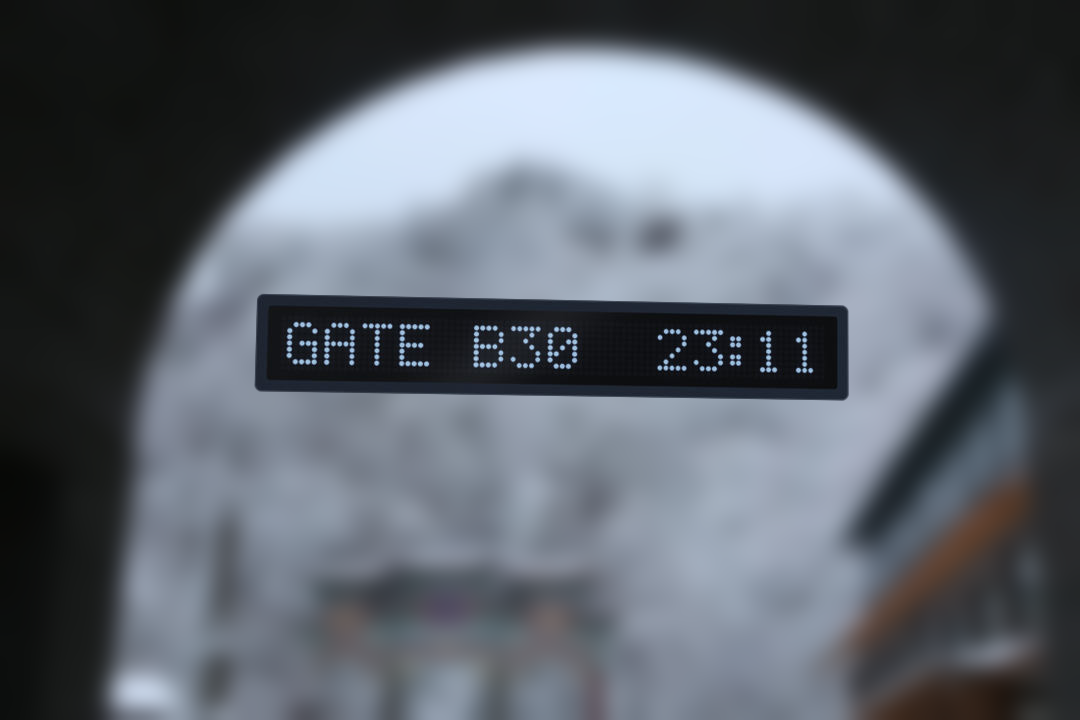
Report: 23:11
